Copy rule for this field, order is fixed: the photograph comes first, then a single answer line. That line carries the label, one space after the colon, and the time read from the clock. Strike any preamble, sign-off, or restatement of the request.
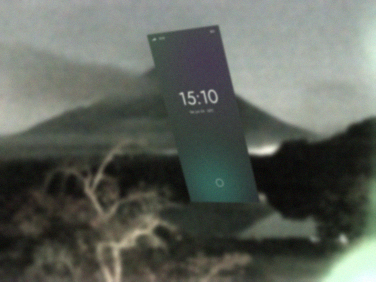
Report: 15:10
